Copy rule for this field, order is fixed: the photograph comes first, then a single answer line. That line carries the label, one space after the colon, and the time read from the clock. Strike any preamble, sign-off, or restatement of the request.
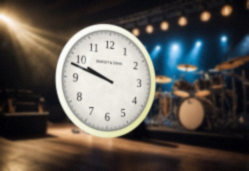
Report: 9:48
